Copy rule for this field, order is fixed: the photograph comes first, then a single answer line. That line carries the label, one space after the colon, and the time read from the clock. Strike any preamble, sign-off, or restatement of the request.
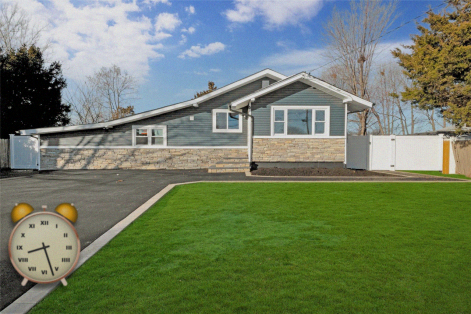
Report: 8:27
